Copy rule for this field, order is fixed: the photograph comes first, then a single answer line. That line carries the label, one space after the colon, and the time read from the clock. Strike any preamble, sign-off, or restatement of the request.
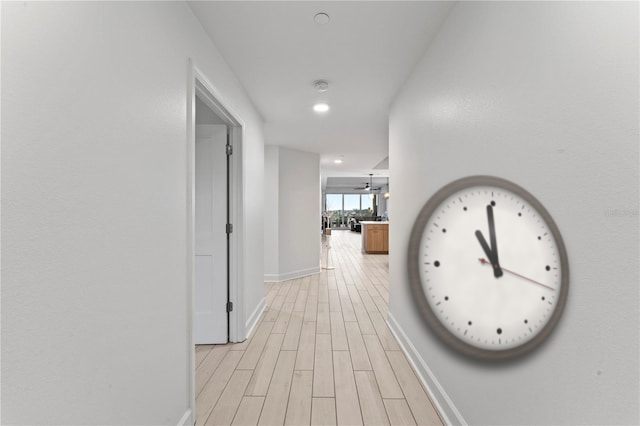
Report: 10:59:18
